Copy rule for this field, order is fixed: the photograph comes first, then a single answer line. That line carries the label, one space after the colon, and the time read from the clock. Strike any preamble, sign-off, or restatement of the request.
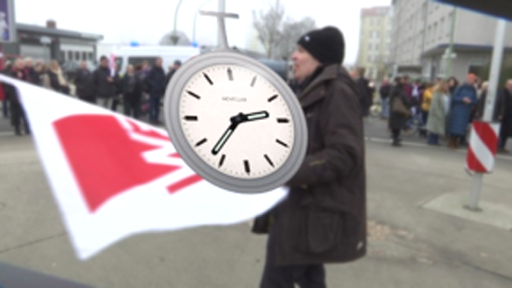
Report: 2:37
